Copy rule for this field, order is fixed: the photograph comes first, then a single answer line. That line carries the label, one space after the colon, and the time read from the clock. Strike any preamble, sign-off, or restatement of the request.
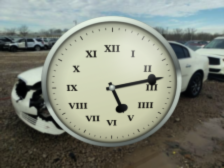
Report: 5:13
